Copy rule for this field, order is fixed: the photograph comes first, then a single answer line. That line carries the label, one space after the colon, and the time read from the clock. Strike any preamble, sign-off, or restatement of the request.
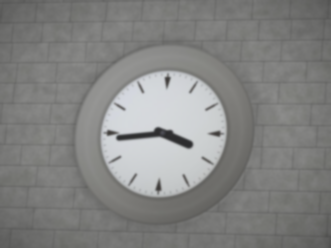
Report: 3:44
